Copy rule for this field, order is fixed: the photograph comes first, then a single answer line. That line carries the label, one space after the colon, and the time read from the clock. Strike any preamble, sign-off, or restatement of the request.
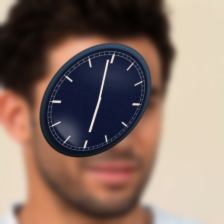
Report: 5:59
